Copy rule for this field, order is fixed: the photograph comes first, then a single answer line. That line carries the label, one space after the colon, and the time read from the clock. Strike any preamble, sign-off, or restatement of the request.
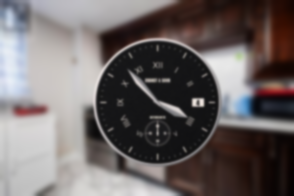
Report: 3:53
